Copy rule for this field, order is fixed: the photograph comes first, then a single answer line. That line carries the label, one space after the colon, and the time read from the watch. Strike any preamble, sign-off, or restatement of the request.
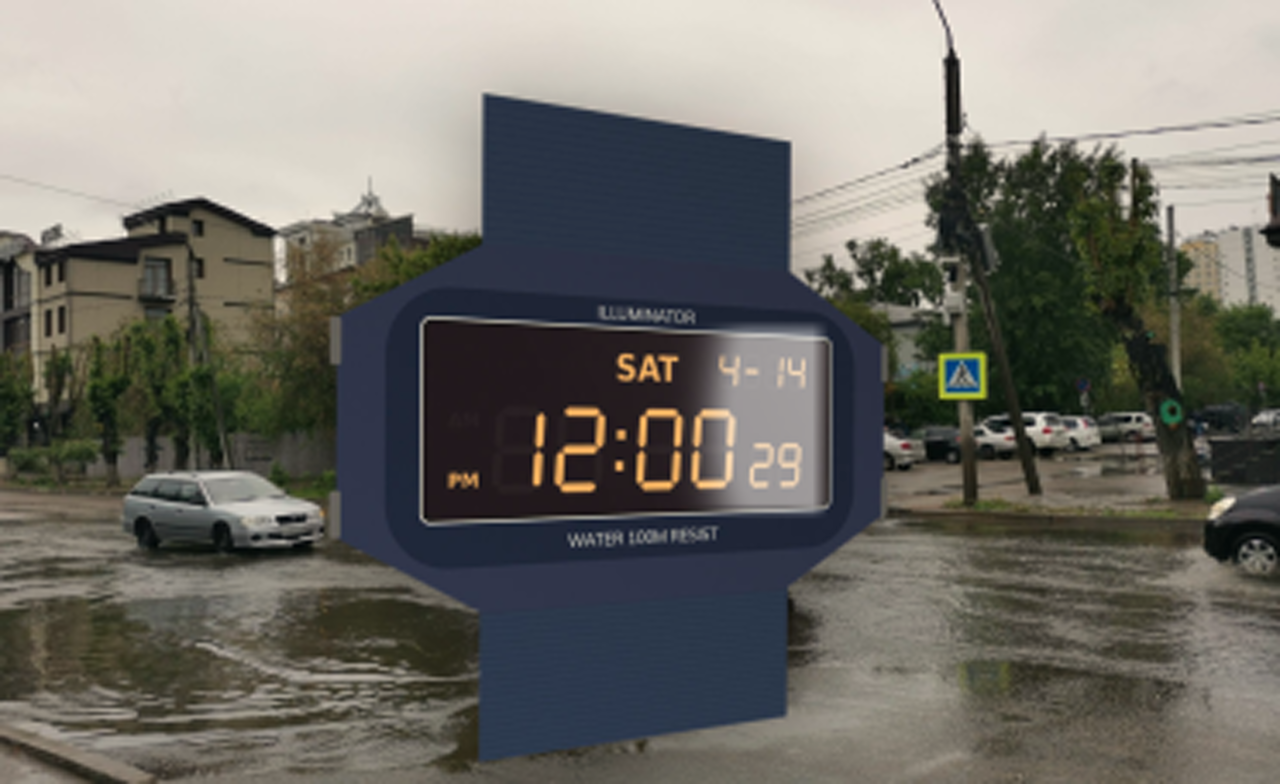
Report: 12:00:29
